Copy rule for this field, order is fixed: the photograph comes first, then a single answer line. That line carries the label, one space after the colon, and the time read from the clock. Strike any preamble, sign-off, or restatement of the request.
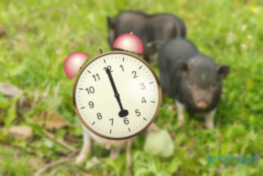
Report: 6:00
